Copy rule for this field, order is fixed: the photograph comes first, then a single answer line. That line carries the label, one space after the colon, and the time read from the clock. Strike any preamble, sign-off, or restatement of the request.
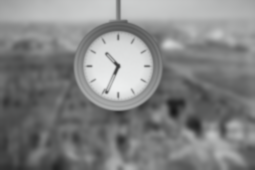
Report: 10:34
